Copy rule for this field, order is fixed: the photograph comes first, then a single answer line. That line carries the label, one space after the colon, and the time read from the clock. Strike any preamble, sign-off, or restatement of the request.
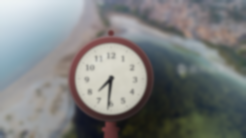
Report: 7:31
